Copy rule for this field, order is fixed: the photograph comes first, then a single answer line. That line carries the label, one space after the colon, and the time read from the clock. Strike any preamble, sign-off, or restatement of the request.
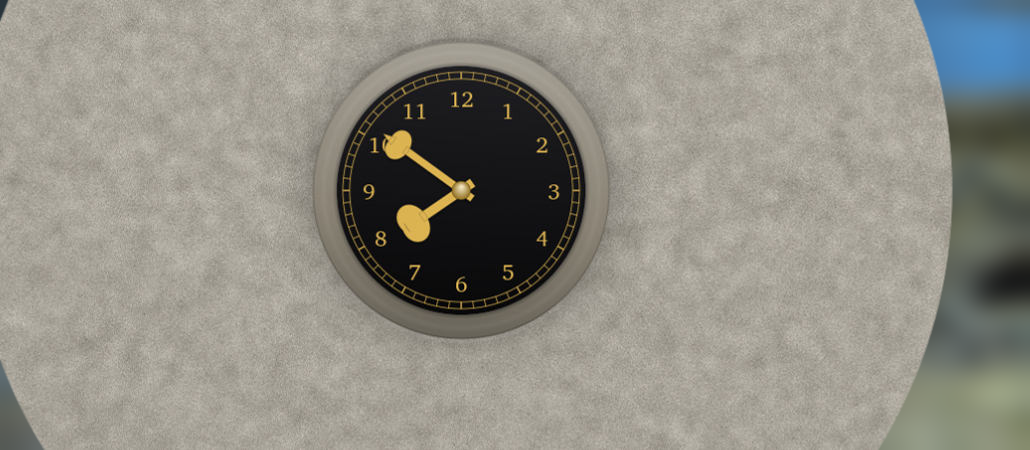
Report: 7:51
